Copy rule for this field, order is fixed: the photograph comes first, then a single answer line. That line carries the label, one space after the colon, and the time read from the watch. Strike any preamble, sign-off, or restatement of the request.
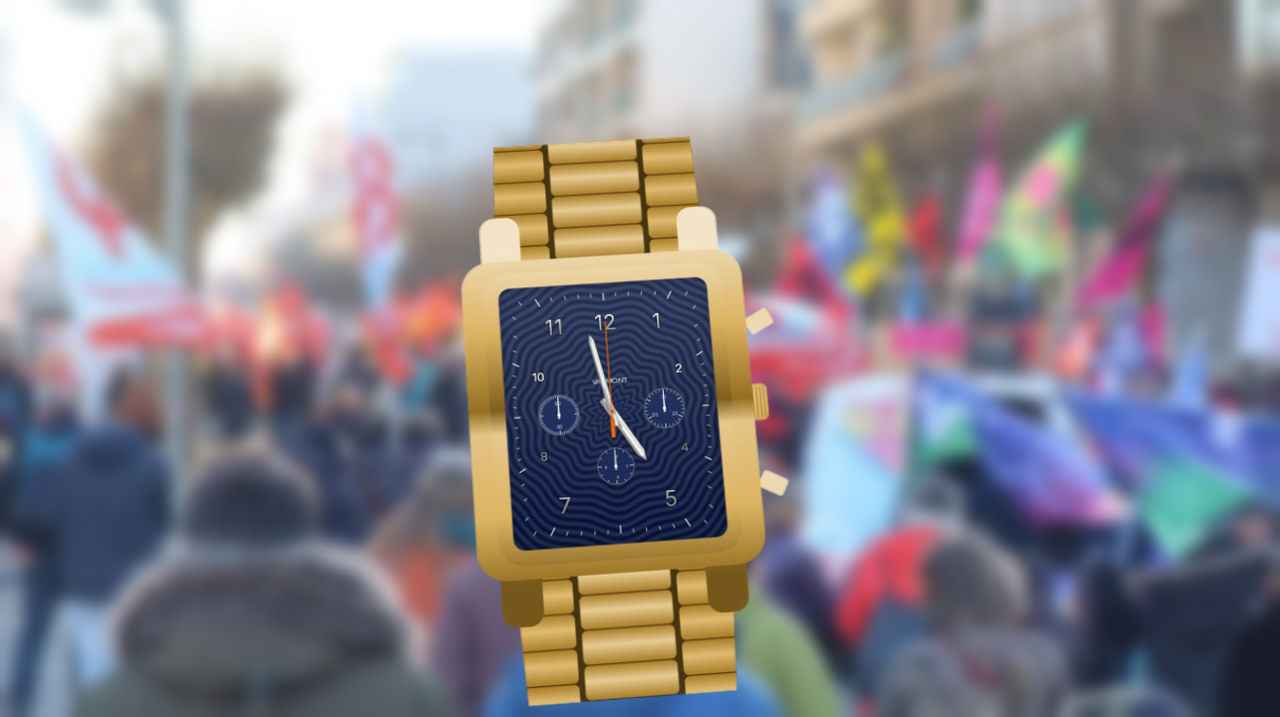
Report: 4:58
